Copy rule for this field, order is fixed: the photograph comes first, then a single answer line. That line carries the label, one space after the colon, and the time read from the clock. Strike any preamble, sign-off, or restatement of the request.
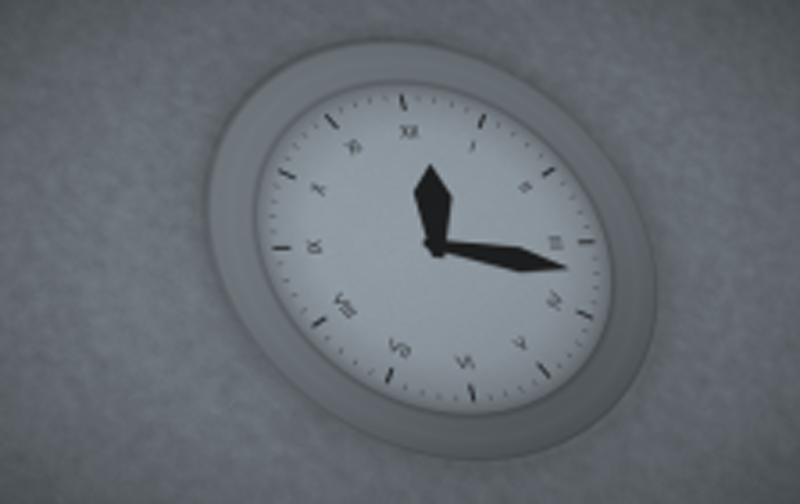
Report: 12:17
